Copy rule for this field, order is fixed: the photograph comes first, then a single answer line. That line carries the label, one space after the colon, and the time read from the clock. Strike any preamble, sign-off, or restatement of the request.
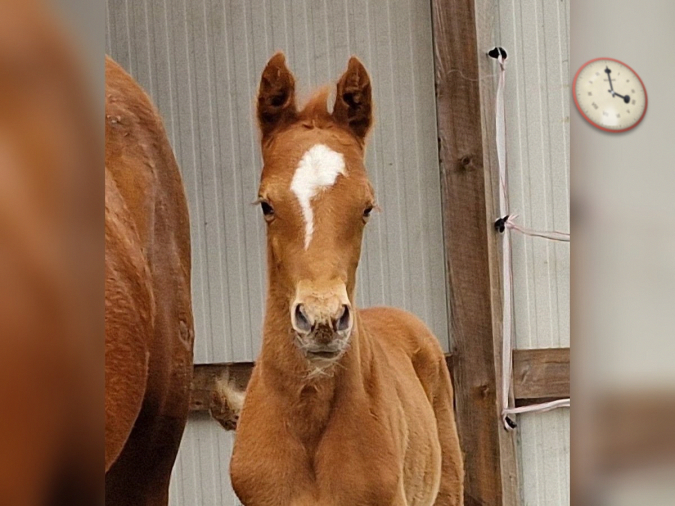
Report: 4:00
